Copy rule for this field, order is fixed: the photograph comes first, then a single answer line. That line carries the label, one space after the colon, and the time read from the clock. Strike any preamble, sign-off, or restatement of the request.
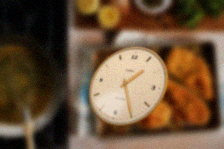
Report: 1:25
